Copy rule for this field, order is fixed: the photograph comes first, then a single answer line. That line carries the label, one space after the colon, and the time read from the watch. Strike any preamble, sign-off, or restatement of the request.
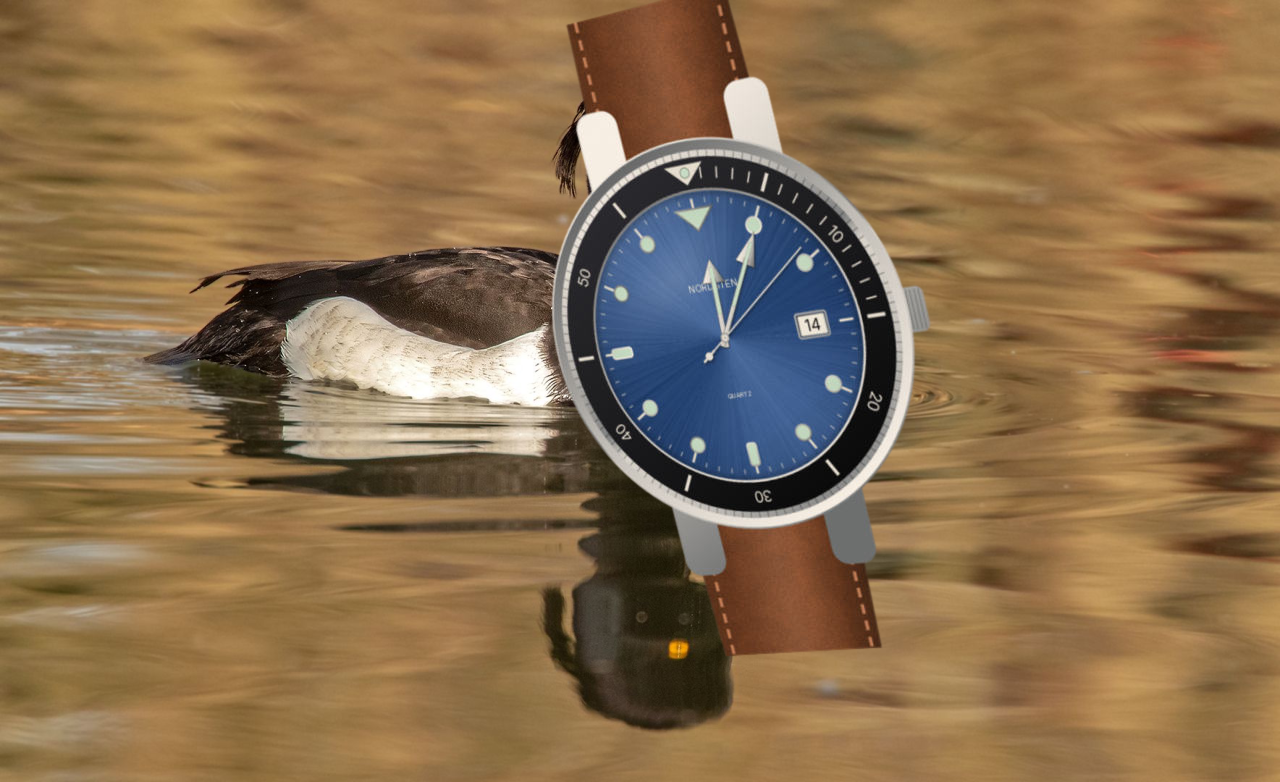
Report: 12:05:09
